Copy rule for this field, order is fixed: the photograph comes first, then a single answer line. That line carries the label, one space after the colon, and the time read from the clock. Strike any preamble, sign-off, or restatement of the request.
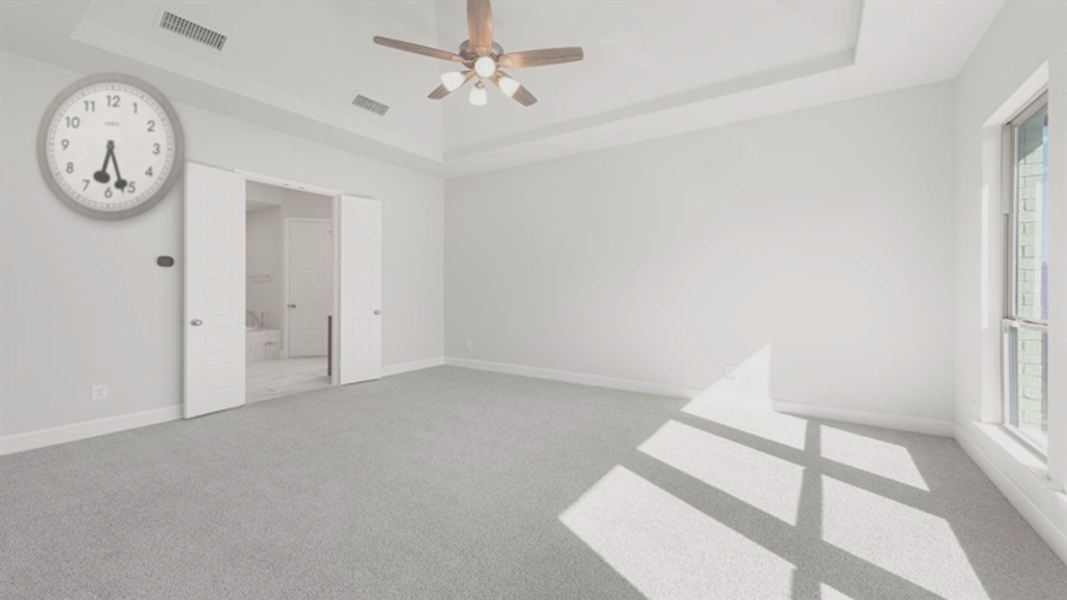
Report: 6:27
